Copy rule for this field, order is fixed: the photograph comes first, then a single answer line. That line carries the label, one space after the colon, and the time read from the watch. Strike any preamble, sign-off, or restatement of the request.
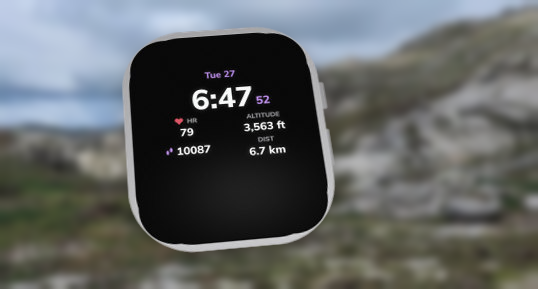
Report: 6:47:52
